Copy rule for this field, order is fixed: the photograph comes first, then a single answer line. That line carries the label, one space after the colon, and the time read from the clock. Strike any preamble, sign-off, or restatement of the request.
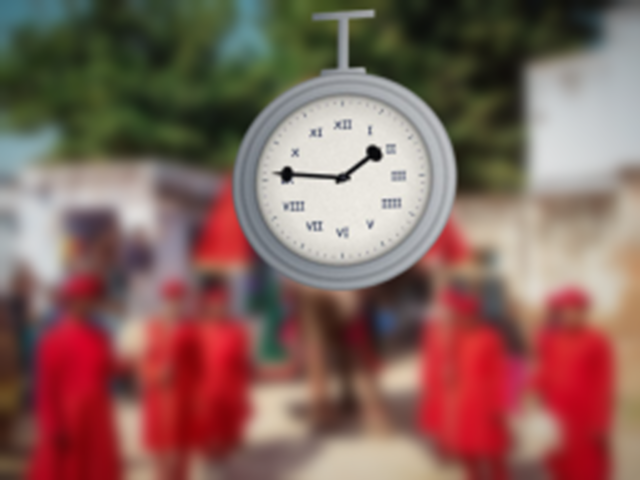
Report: 1:46
